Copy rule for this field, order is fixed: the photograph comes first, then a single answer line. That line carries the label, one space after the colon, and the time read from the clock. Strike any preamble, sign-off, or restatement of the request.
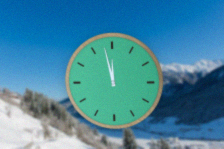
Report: 11:58
